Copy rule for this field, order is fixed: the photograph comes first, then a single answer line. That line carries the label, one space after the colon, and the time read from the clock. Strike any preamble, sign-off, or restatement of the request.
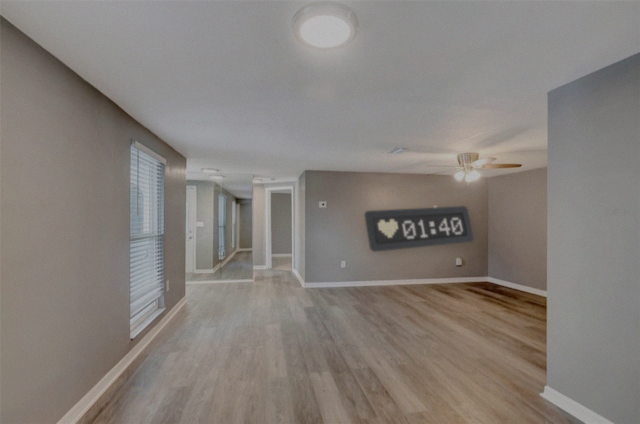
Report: 1:40
